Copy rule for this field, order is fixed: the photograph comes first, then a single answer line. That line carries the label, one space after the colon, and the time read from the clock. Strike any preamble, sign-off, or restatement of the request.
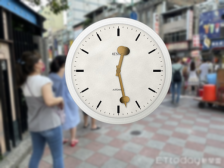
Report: 12:28
